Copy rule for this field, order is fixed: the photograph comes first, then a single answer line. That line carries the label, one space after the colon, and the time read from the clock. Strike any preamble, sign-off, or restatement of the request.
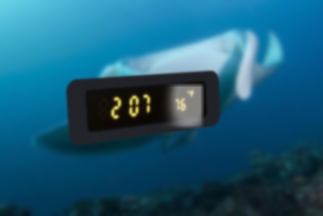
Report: 2:07
